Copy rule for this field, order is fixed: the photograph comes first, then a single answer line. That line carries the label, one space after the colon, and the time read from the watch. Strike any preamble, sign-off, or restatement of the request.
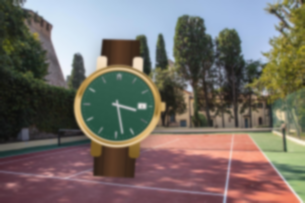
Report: 3:28
